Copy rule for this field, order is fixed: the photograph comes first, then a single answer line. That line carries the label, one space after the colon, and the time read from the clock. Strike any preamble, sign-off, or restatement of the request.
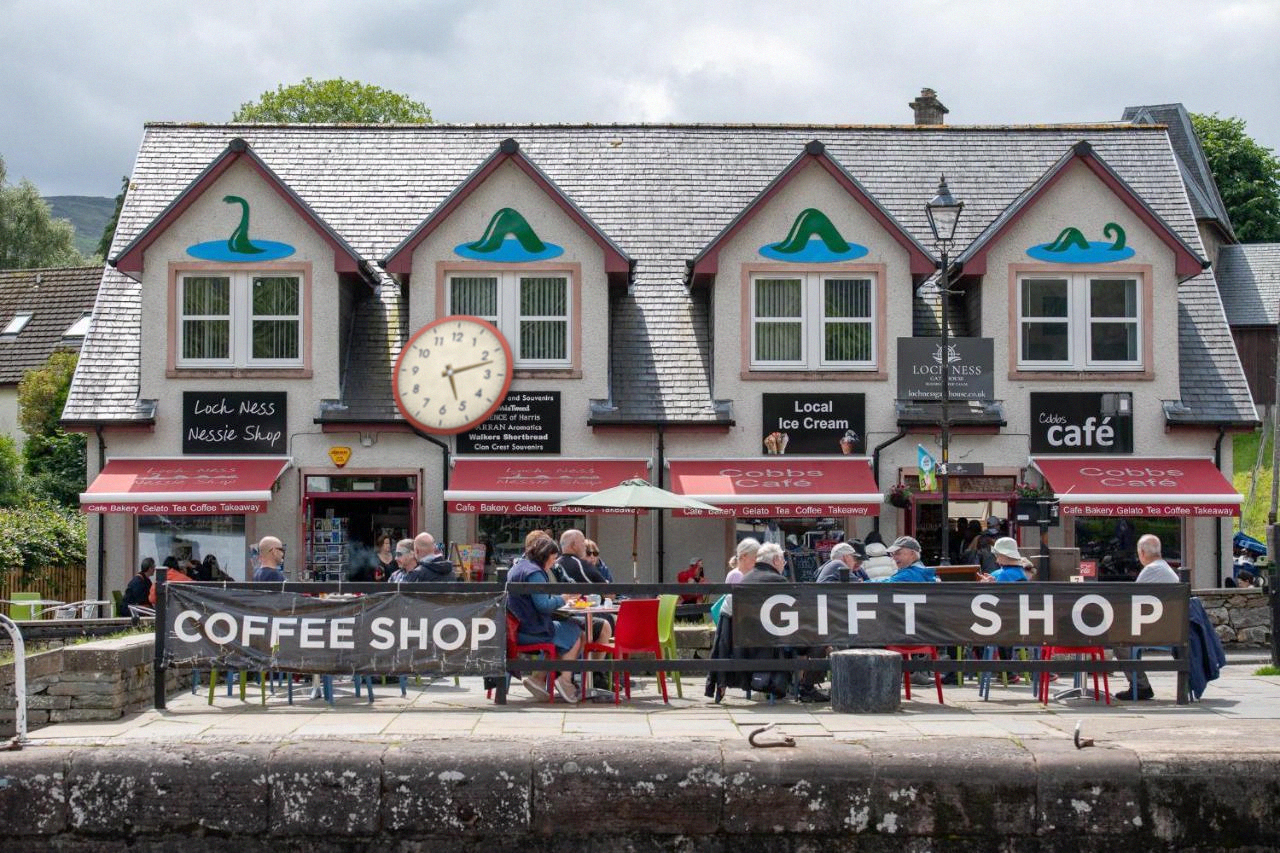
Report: 5:12
